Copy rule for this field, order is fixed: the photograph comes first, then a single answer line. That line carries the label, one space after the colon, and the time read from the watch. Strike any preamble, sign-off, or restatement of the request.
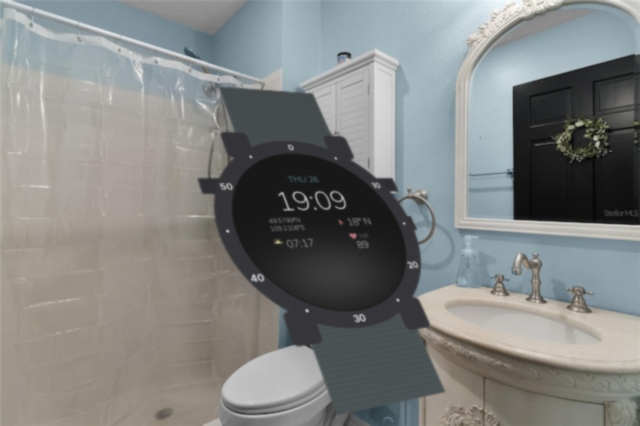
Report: 19:09
